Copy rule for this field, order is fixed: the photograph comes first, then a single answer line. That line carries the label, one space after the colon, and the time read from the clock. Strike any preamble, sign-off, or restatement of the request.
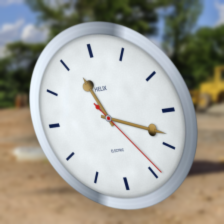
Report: 11:18:24
